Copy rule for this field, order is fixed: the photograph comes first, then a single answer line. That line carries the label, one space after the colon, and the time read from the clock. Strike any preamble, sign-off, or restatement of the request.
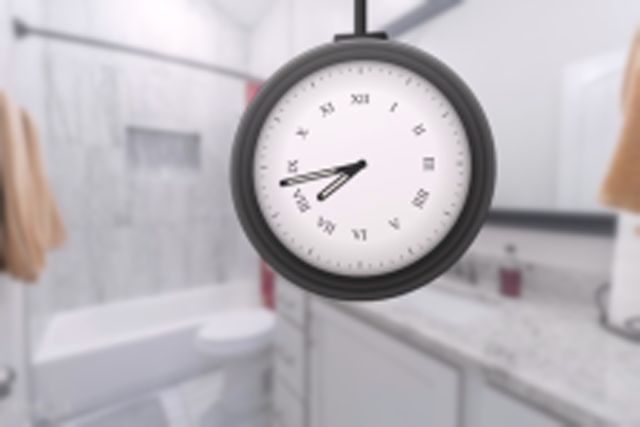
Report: 7:43
